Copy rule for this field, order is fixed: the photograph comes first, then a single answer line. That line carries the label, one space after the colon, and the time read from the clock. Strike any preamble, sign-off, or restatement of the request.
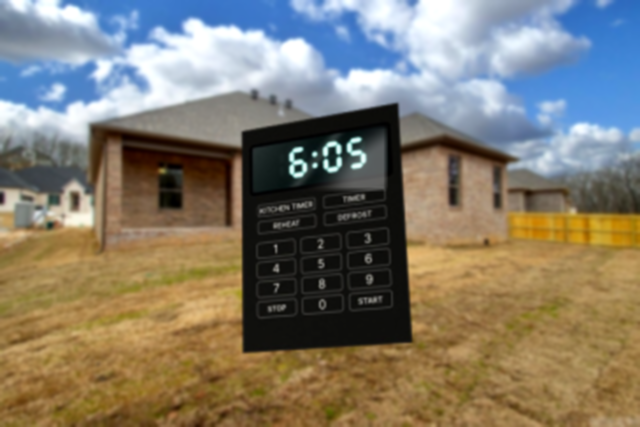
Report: 6:05
